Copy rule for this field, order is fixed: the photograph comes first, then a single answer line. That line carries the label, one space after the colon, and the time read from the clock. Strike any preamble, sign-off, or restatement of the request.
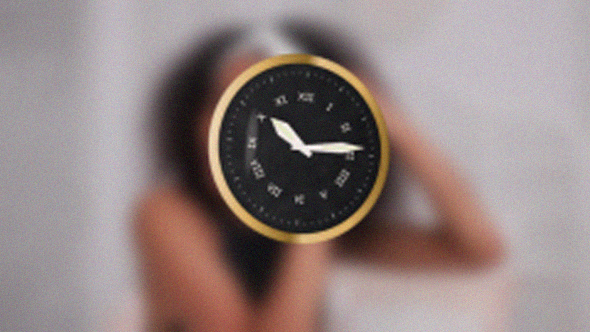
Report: 10:14
